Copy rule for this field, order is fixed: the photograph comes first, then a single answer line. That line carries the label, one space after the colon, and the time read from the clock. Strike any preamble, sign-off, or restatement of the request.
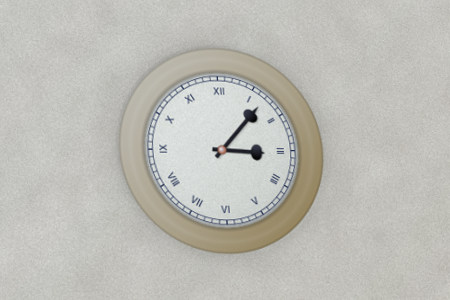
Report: 3:07
